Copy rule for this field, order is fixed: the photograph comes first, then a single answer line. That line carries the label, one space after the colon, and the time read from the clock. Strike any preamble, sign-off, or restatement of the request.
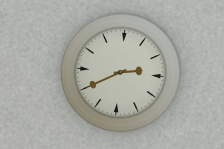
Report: 2:40
